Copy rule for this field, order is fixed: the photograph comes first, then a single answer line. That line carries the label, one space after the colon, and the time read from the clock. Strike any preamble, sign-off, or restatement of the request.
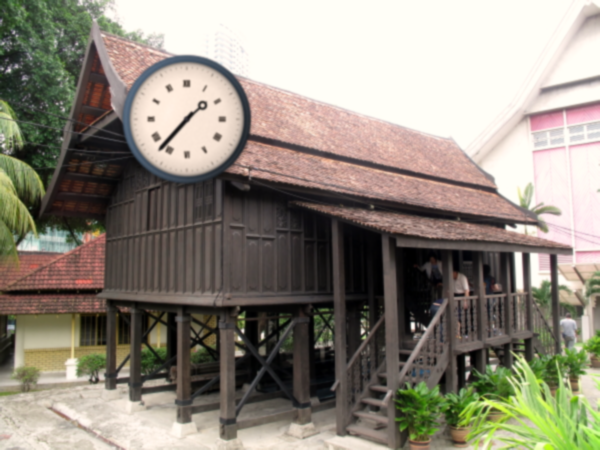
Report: 1:37
